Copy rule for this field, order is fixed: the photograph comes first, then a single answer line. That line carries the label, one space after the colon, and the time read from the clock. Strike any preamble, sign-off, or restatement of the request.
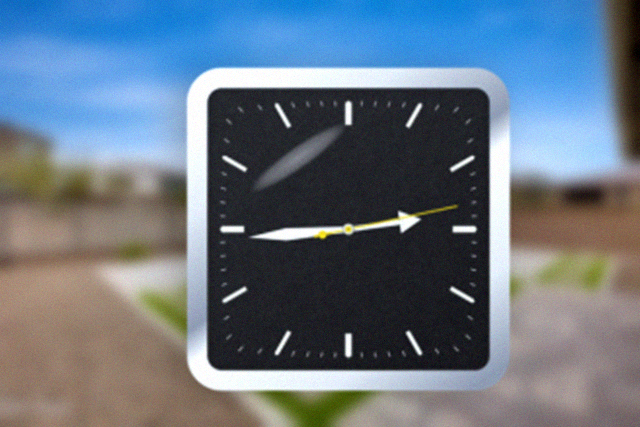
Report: 2:44:13
